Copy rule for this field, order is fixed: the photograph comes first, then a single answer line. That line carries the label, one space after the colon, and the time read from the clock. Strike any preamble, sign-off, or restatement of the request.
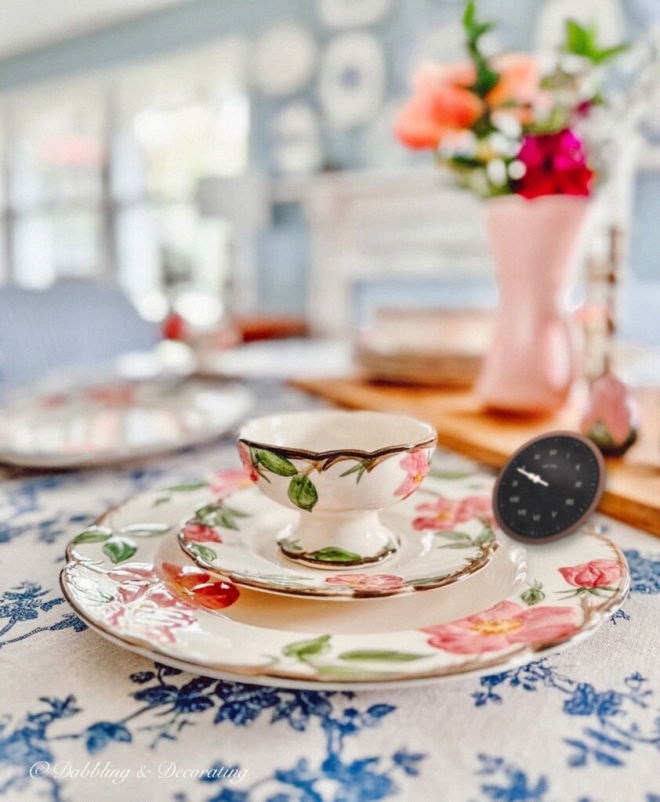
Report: 9:49
